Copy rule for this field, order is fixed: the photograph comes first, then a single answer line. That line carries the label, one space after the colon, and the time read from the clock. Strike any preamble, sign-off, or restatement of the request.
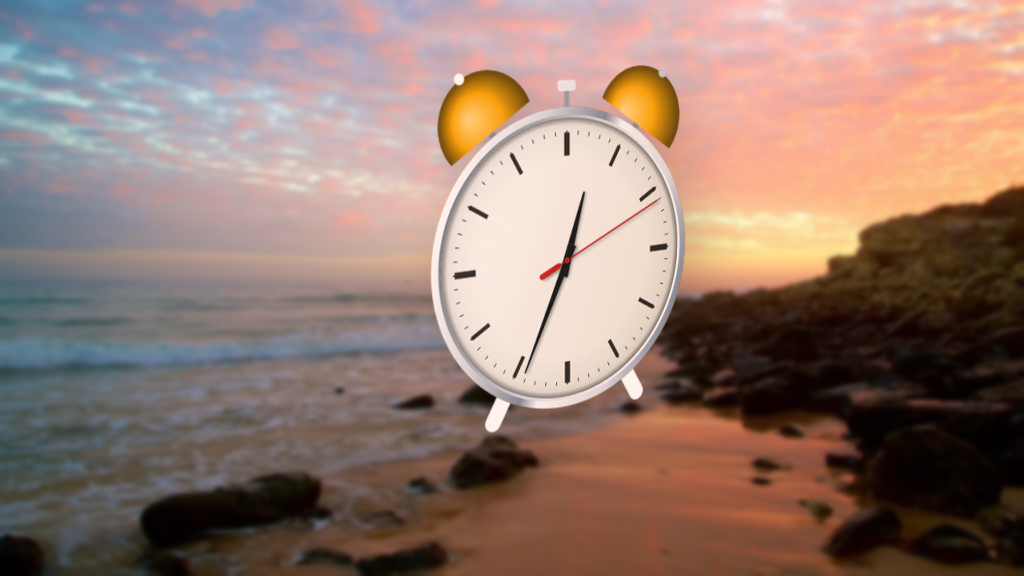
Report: 12:34:11
